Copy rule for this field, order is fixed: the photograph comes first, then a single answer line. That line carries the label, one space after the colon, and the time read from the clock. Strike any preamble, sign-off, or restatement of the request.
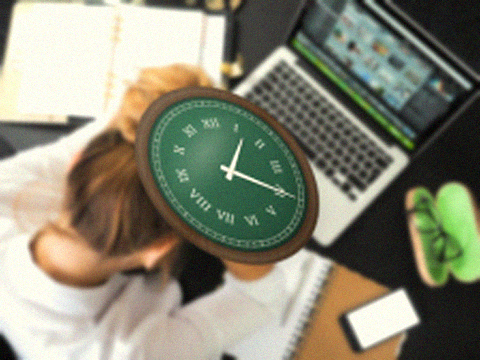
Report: 1:20
